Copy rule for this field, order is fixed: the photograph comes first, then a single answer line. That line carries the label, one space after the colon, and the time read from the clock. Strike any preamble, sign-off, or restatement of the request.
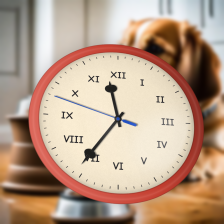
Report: 11:35:48
